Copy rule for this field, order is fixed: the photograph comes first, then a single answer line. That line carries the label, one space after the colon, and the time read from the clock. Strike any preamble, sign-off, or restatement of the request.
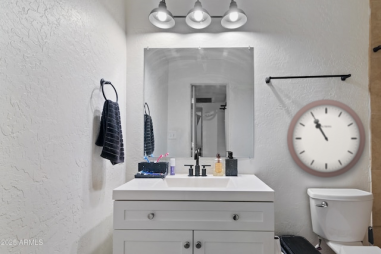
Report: 10:55
